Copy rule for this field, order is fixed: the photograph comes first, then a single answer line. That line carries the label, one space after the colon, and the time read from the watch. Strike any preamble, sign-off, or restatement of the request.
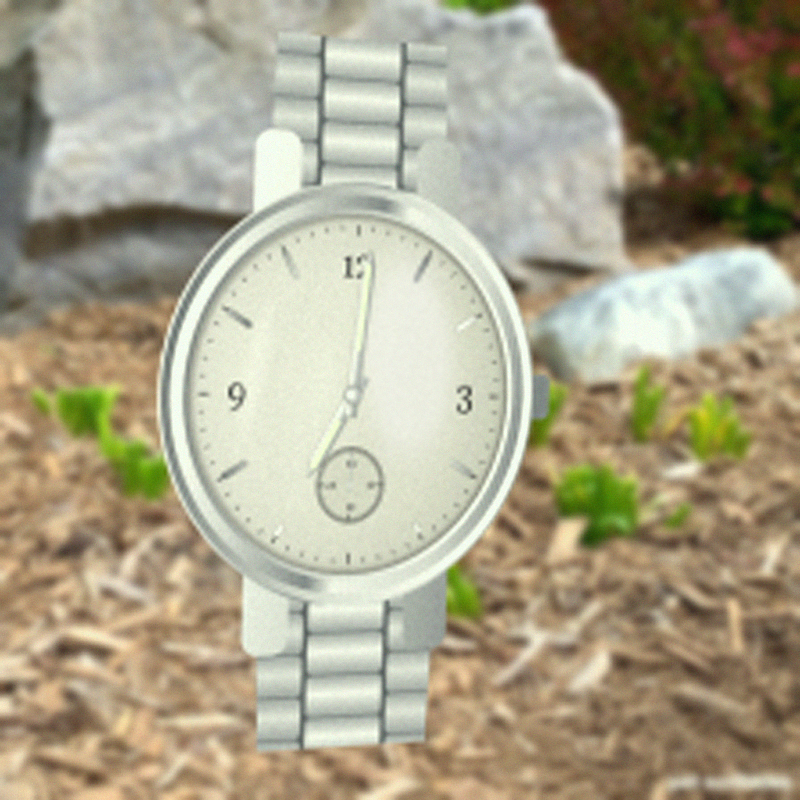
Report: 7:01
